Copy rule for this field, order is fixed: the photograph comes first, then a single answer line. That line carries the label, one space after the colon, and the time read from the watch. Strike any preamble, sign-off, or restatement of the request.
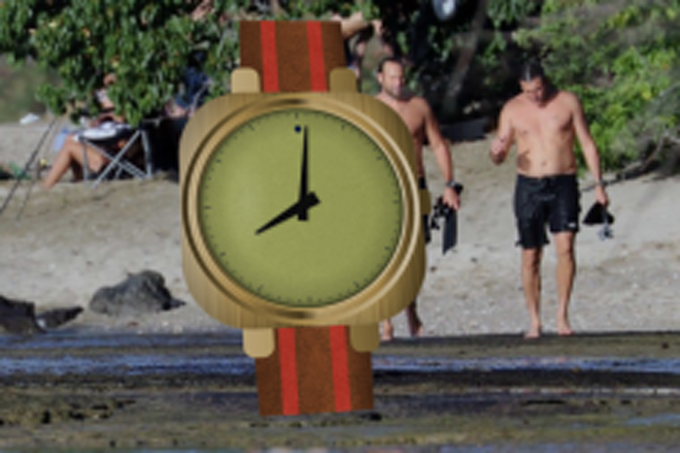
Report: 8:01
